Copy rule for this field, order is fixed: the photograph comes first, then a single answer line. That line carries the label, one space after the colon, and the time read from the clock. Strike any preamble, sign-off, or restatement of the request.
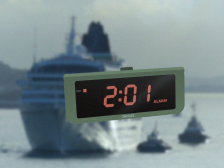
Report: 2:01
